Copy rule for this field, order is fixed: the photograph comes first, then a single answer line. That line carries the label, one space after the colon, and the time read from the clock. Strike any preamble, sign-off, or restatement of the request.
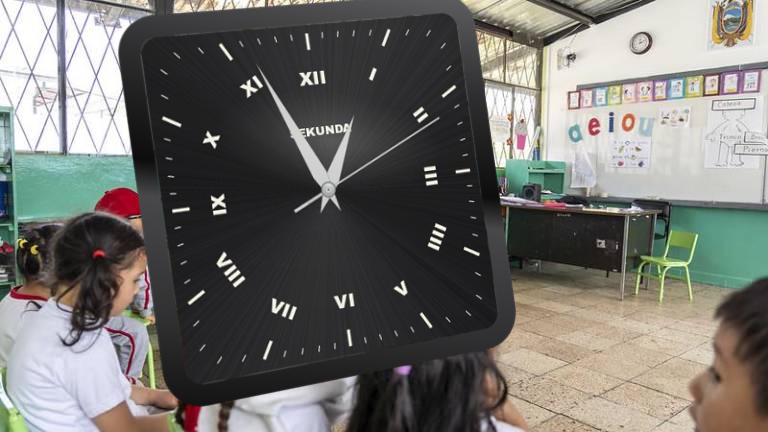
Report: 12:56:11
